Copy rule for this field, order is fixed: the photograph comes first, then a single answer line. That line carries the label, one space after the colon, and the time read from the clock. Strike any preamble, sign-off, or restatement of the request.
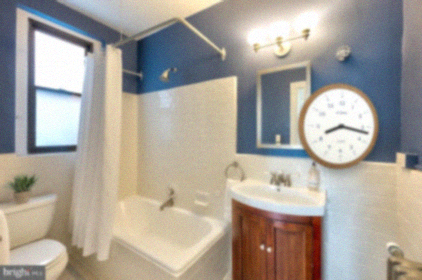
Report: 8:17
